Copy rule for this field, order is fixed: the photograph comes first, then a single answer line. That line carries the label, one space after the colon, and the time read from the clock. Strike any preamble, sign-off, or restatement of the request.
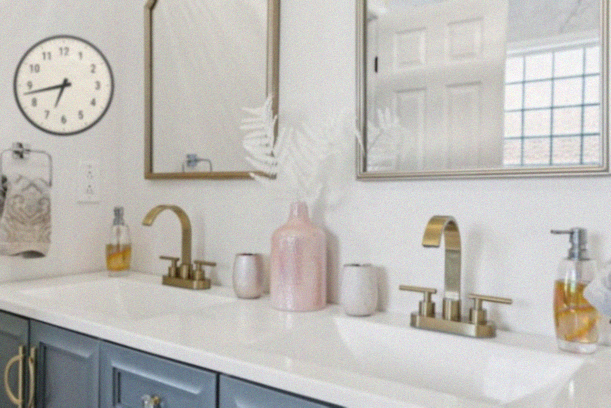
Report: 6:43
